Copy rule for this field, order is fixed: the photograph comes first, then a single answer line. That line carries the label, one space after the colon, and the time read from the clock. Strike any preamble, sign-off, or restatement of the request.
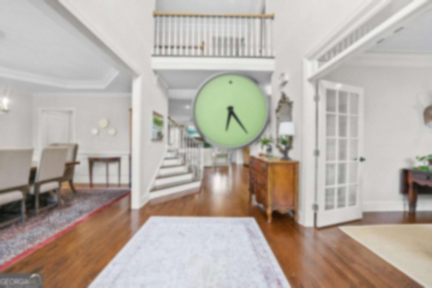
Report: 6:24
